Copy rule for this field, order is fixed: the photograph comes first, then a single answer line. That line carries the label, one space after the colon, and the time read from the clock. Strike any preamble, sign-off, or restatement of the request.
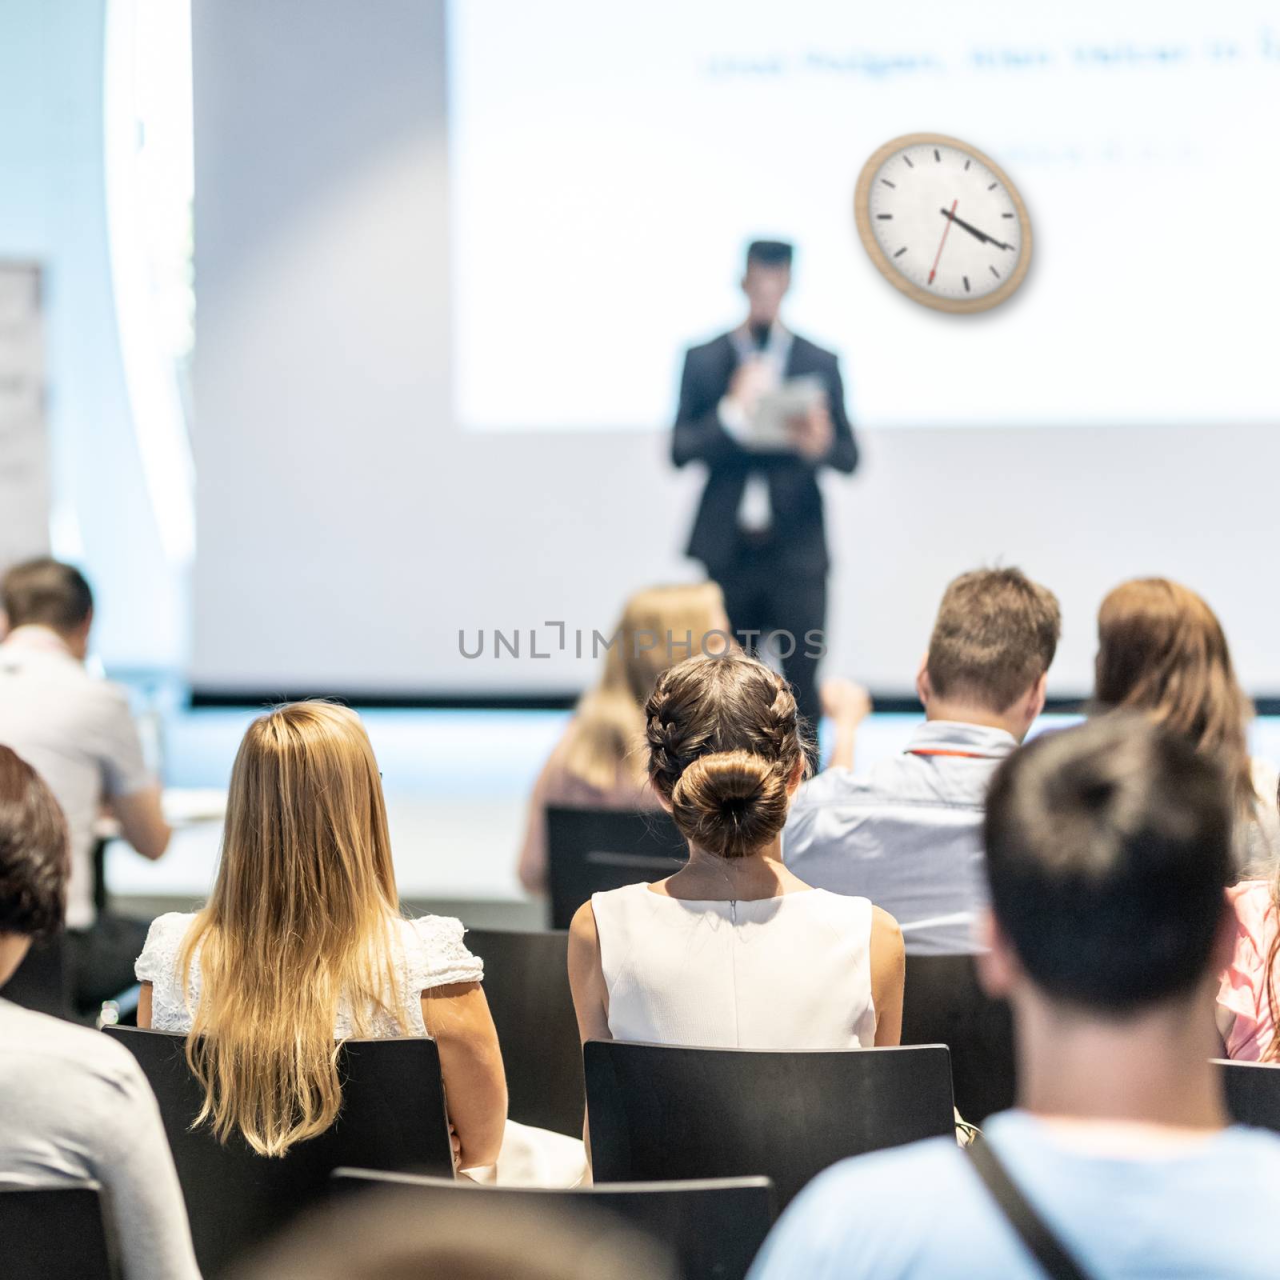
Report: 4:20:35
